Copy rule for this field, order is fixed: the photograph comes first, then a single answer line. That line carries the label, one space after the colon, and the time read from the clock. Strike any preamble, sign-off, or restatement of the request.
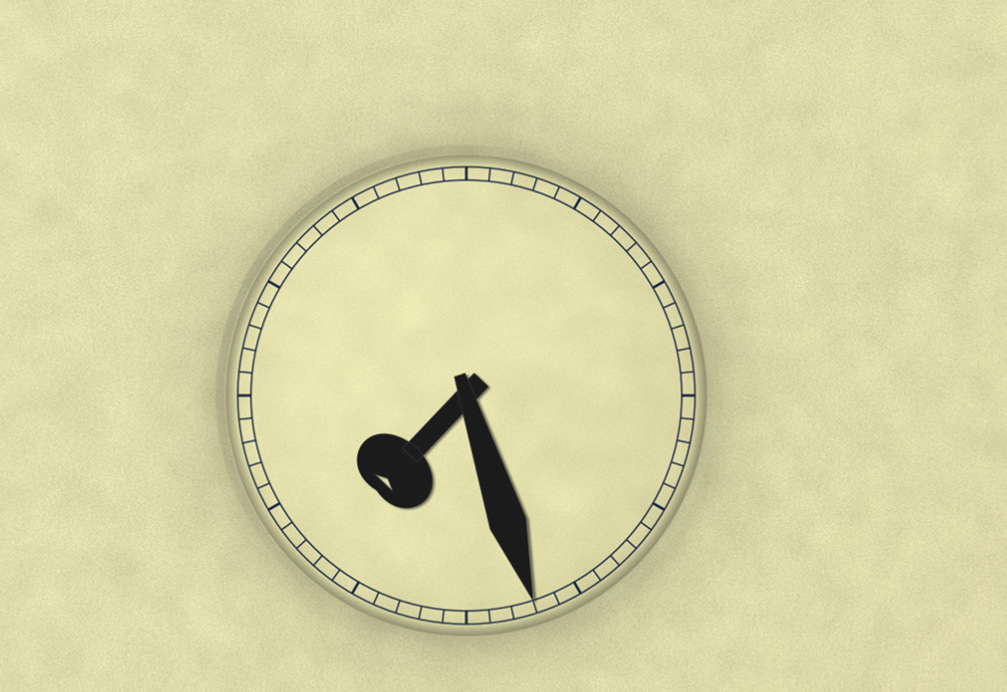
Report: 7:27
